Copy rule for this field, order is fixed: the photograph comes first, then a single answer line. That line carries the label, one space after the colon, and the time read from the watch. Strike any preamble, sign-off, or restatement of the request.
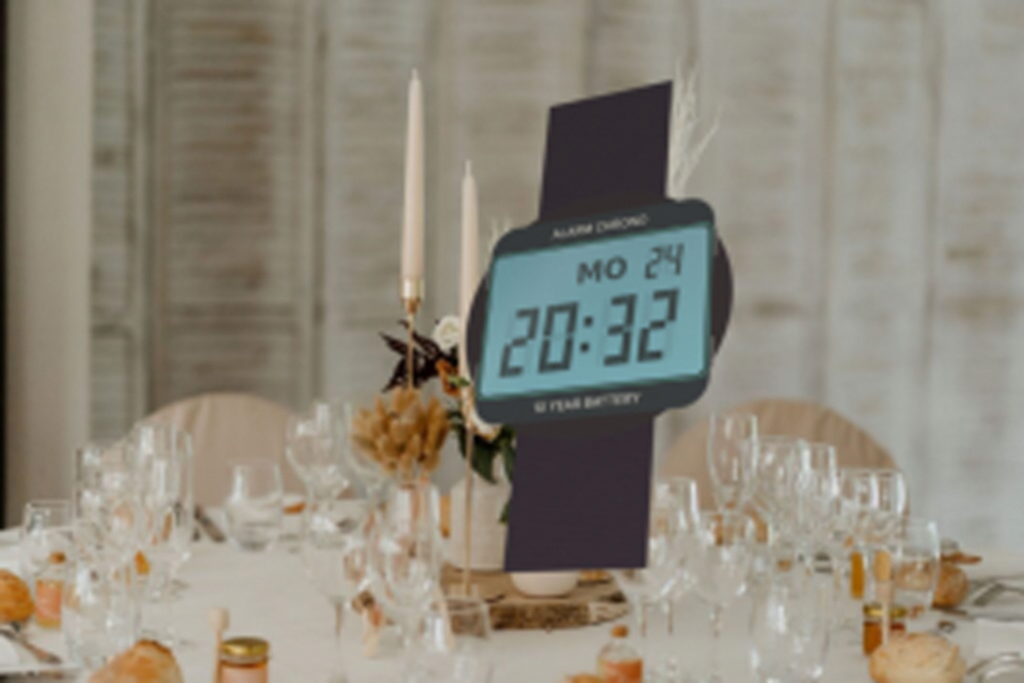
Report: 20:32
